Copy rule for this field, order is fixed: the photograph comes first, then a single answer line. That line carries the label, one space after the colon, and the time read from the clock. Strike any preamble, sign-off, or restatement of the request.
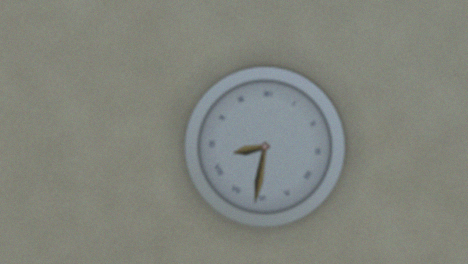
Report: 8:31
